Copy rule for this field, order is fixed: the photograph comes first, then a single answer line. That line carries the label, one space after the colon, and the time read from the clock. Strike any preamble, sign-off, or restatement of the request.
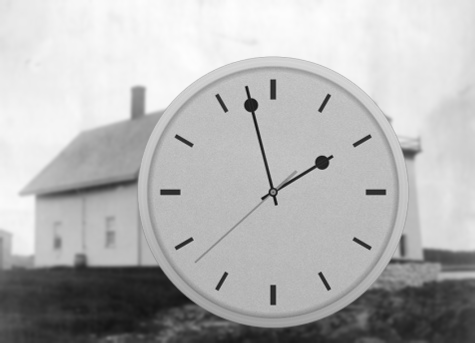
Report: 1:57:38
